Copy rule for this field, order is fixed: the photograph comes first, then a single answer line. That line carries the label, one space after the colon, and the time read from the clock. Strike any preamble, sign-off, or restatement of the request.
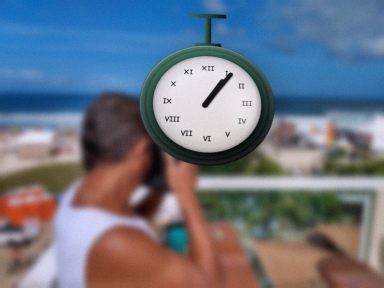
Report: 1:06
